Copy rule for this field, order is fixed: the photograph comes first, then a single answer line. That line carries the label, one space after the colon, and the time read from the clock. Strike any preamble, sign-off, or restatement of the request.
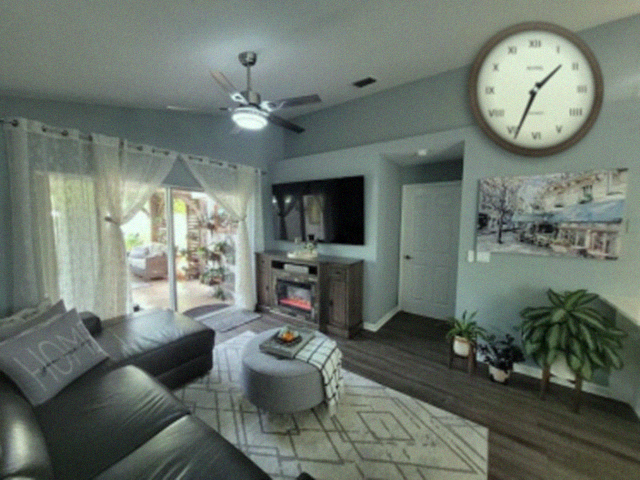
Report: 1:34
